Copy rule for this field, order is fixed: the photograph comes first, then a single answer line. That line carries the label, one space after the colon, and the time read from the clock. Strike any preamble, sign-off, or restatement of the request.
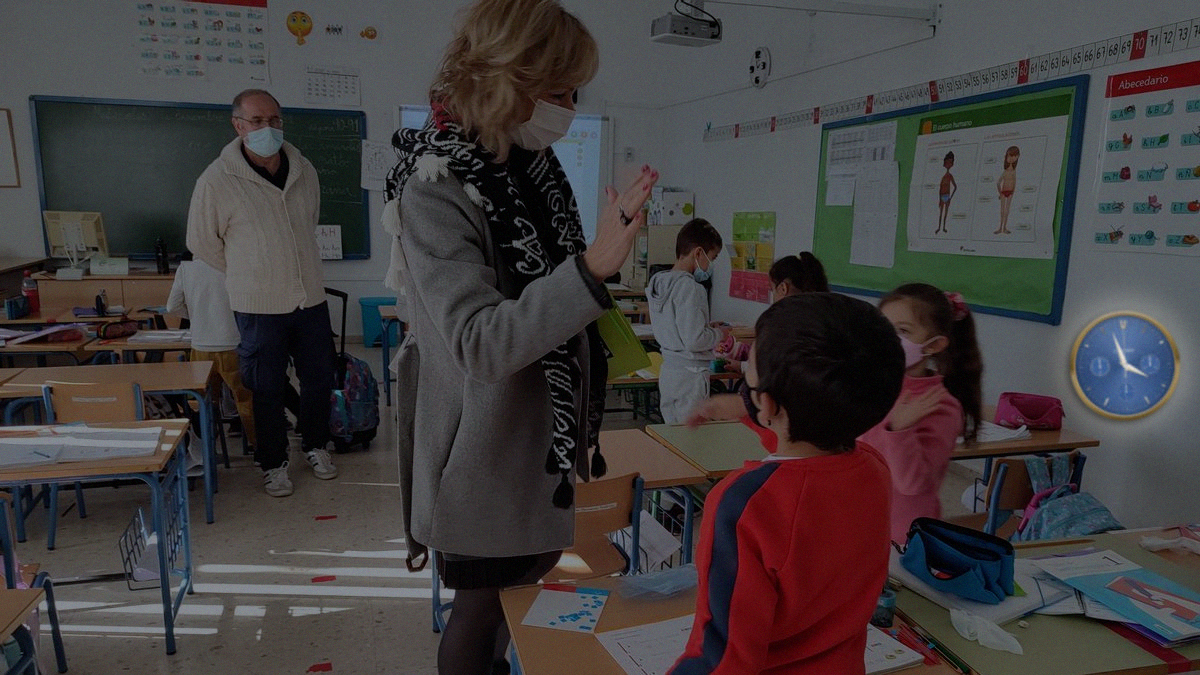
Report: 3:57
